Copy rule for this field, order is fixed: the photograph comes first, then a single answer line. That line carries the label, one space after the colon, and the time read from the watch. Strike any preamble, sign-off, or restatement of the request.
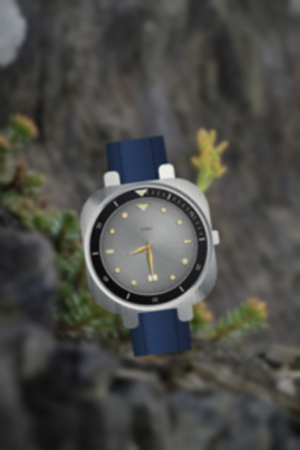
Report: 8:30
